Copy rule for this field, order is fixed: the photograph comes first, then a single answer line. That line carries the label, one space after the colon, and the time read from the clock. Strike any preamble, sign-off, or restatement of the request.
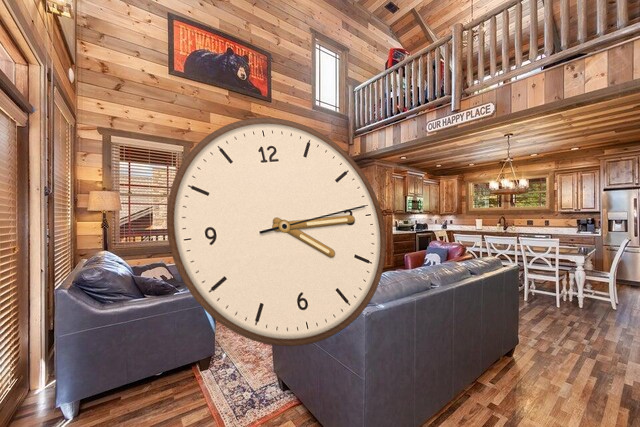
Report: 4:15:14
